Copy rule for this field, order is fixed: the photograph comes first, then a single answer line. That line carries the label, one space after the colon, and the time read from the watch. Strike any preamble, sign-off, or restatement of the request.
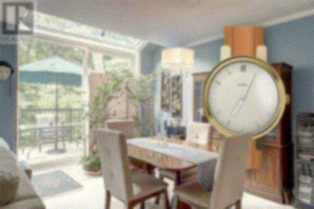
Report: 7:04
